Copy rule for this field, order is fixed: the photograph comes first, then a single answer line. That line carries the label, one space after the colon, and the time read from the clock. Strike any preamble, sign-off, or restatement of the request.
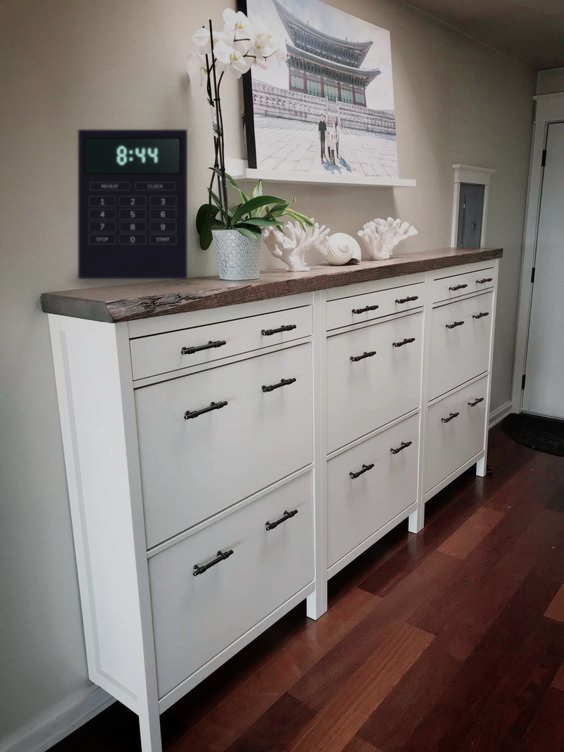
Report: 8:44
